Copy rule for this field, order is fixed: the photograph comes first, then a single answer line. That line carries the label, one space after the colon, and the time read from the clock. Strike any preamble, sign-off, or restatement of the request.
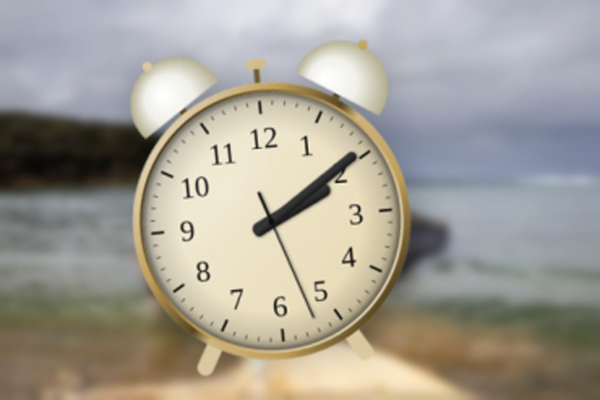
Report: 2:09:27
